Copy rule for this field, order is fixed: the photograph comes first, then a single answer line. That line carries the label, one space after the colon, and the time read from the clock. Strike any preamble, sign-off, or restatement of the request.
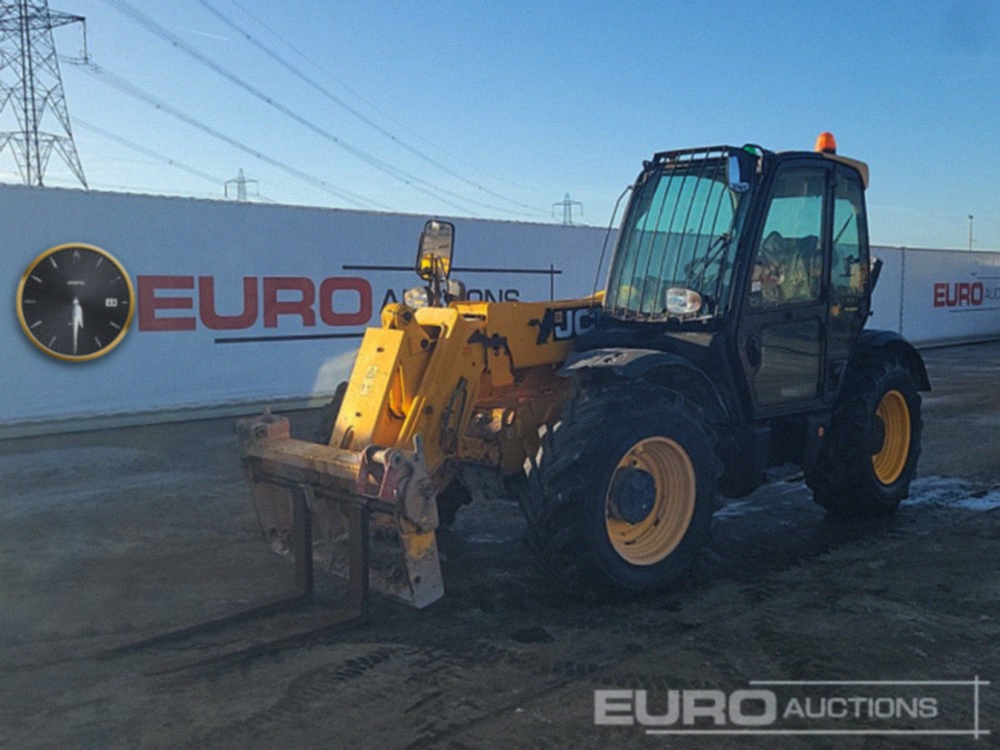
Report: 5:30
